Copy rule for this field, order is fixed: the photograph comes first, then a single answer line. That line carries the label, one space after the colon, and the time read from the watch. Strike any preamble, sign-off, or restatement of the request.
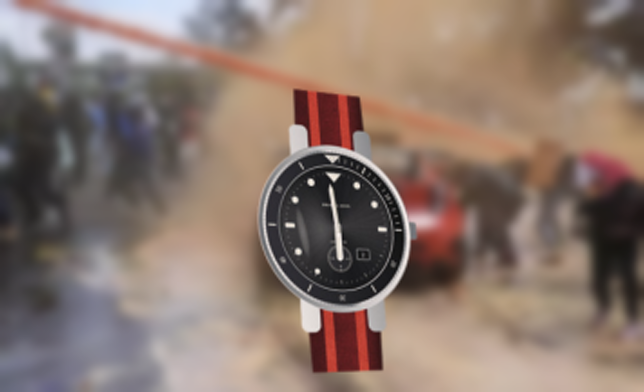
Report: 5:59
